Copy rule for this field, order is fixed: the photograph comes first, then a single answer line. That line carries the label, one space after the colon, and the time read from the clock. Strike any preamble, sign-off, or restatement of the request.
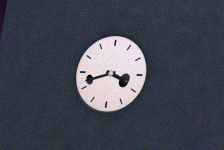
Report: 3:42
